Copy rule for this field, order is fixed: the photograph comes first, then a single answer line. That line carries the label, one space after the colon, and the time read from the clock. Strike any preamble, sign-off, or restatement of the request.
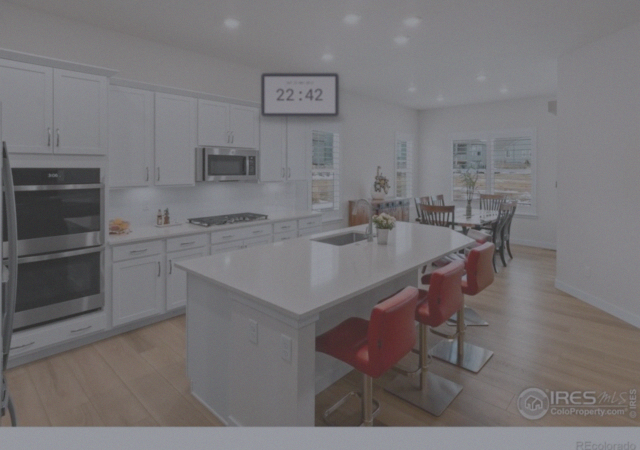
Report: 22:42
